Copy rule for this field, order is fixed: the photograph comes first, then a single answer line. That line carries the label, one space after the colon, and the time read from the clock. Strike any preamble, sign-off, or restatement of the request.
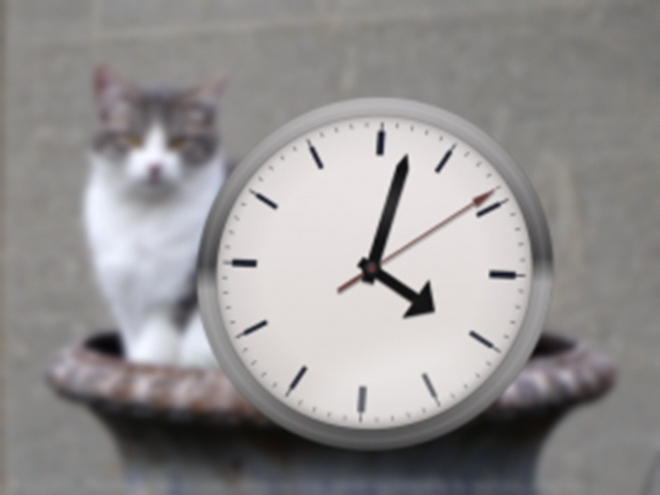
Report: 4:02:09
